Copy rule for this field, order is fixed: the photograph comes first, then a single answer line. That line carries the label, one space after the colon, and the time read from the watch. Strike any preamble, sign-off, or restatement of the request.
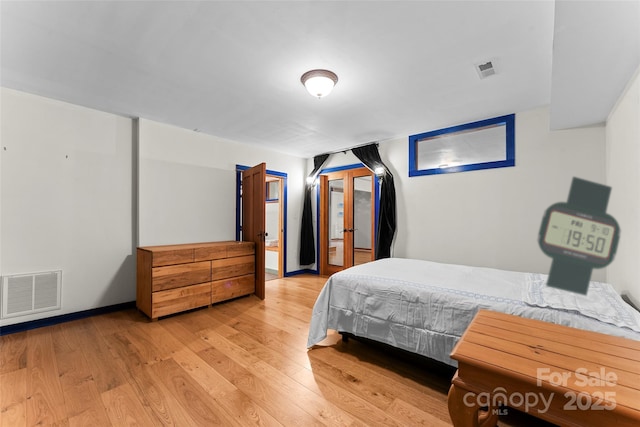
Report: 19:50
